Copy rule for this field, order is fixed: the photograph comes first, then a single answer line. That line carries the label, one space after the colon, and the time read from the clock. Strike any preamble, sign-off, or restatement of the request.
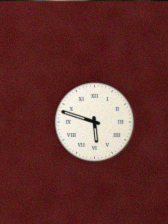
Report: 5:48
